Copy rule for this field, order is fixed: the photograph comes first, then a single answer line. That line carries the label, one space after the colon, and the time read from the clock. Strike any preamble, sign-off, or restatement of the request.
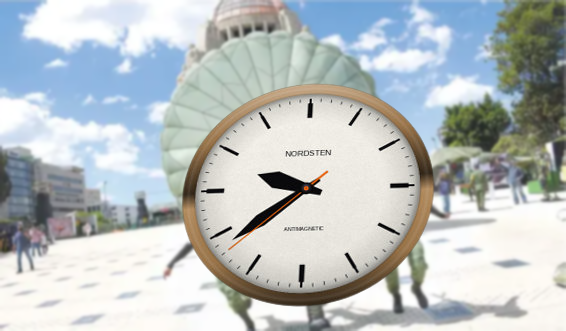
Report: 9:38:38
